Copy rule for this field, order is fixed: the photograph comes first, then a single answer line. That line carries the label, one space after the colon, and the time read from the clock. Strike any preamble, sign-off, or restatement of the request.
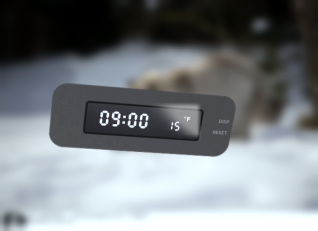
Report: 9:00
